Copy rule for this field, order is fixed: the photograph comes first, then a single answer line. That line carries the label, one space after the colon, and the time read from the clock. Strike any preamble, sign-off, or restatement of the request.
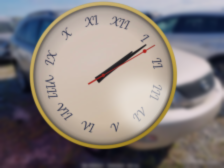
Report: 1:06:07
